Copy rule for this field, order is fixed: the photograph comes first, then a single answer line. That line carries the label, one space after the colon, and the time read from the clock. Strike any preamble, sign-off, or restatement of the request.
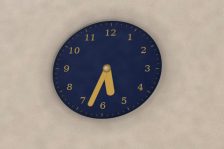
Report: 5:33
